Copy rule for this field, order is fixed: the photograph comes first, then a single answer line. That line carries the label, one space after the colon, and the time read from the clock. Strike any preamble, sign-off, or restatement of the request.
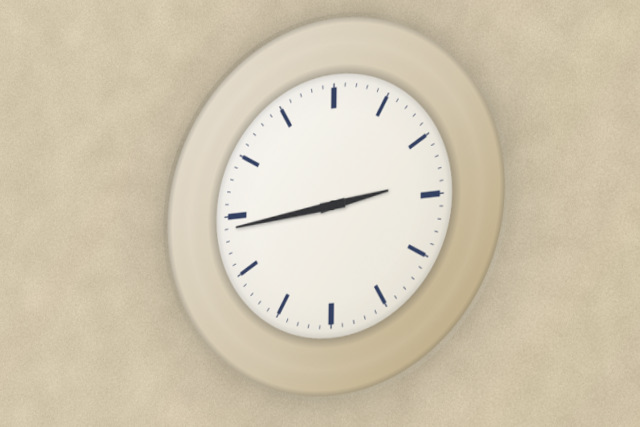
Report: 2:44
